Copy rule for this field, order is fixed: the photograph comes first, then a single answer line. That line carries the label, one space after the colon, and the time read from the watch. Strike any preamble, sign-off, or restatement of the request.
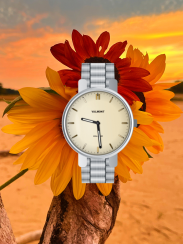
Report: 9:29
